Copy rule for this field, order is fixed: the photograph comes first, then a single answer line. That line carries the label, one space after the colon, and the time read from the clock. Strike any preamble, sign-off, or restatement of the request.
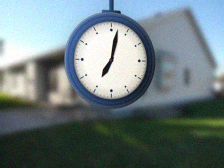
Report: 7:02
